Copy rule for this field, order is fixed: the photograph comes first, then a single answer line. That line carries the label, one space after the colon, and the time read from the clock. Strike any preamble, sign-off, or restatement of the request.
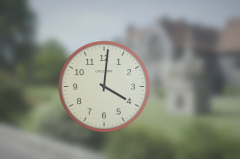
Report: 4:01
